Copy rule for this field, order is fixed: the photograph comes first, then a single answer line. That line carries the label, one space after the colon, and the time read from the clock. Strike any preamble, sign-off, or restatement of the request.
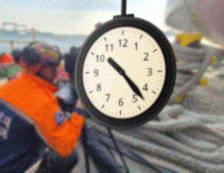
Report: 10:23
